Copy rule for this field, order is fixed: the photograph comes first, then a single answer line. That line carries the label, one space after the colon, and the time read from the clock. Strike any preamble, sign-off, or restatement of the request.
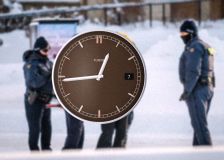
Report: 12:44
